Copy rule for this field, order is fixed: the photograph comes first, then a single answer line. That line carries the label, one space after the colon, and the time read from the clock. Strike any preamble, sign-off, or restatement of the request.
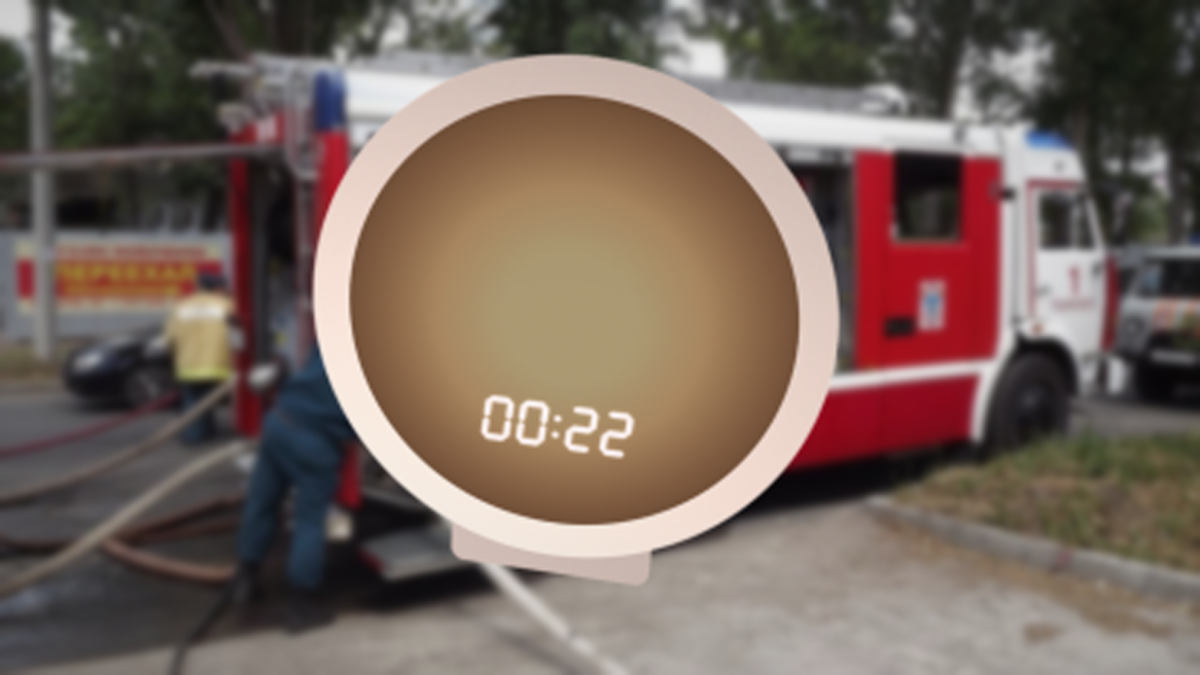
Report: 0:22
